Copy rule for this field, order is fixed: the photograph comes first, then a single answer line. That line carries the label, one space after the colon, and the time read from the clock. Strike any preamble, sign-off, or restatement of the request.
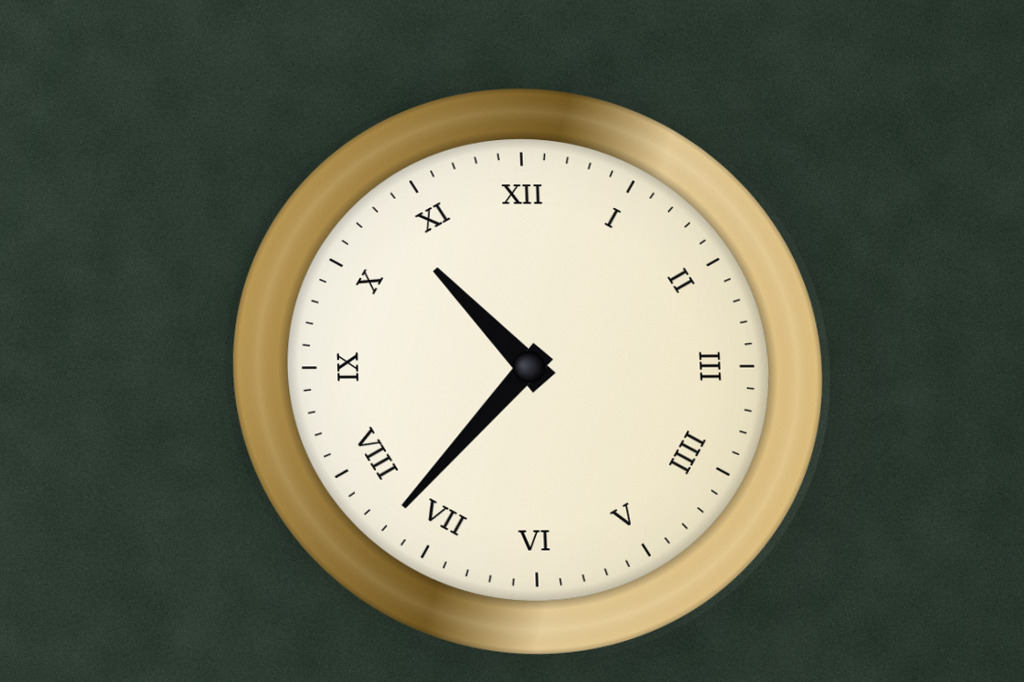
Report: 10:37
